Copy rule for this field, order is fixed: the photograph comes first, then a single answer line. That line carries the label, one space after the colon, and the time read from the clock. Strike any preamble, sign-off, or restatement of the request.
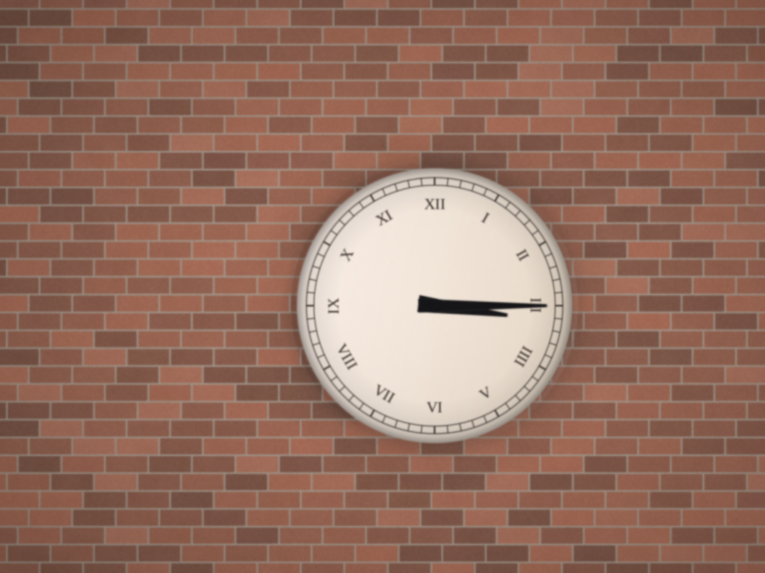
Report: 3:15
